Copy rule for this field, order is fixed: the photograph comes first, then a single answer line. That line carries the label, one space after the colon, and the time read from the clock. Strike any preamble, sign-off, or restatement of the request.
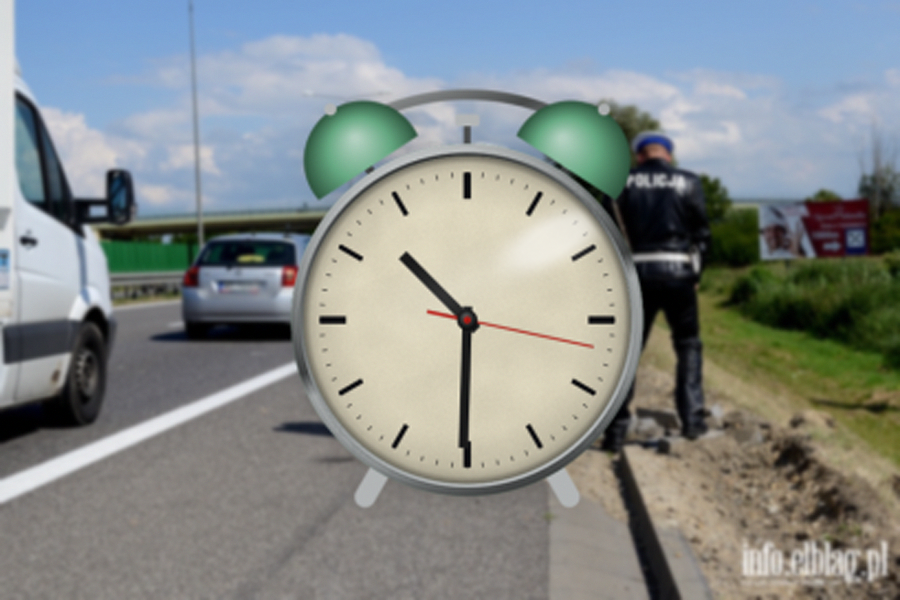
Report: 10:30:17
